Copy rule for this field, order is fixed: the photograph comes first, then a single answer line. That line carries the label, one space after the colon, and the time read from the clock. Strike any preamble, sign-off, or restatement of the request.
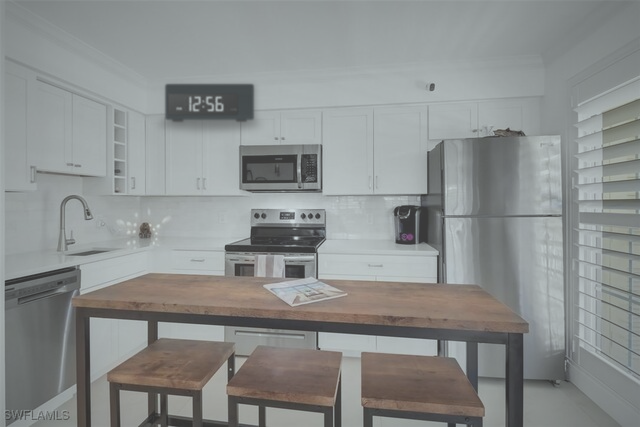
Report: 12:56
